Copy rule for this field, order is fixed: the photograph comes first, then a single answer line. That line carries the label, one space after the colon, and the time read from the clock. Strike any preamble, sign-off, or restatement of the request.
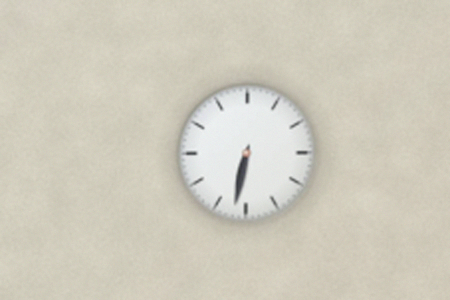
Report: 6:32
